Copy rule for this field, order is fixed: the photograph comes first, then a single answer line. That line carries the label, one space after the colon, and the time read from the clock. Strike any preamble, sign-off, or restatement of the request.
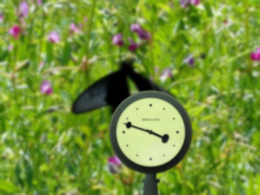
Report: 3:48
